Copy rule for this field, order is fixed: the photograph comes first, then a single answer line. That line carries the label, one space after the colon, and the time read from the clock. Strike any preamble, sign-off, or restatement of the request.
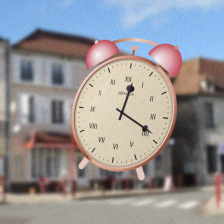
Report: 12:19
